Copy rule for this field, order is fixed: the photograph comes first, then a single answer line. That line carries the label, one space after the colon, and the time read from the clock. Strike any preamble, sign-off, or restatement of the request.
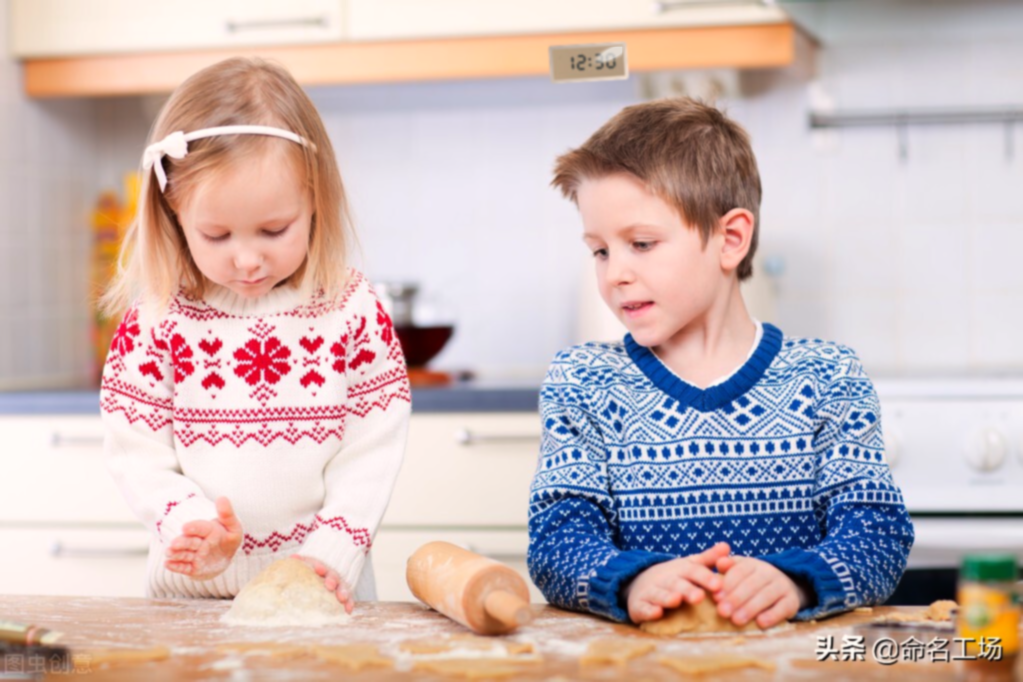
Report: 12:30
